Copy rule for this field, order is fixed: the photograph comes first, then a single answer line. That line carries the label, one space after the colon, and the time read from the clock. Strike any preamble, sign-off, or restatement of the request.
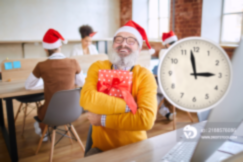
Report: 2:58
